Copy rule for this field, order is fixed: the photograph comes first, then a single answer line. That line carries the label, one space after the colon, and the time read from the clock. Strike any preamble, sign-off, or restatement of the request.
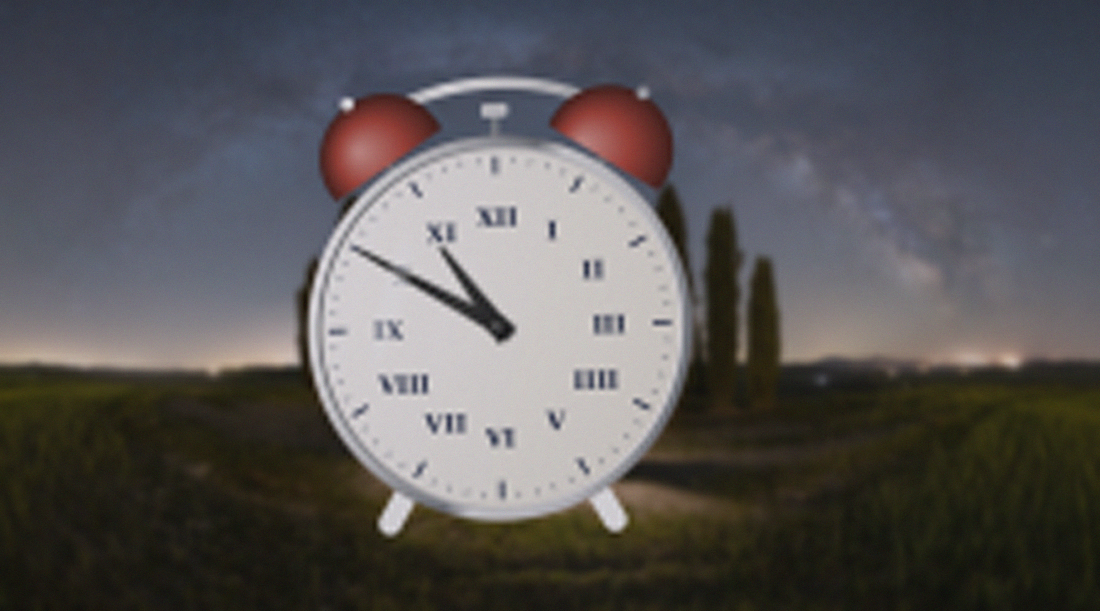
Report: 10:50
